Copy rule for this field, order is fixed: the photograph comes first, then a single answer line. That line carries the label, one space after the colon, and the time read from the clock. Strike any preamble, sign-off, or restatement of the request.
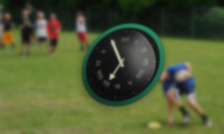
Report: 6:55
